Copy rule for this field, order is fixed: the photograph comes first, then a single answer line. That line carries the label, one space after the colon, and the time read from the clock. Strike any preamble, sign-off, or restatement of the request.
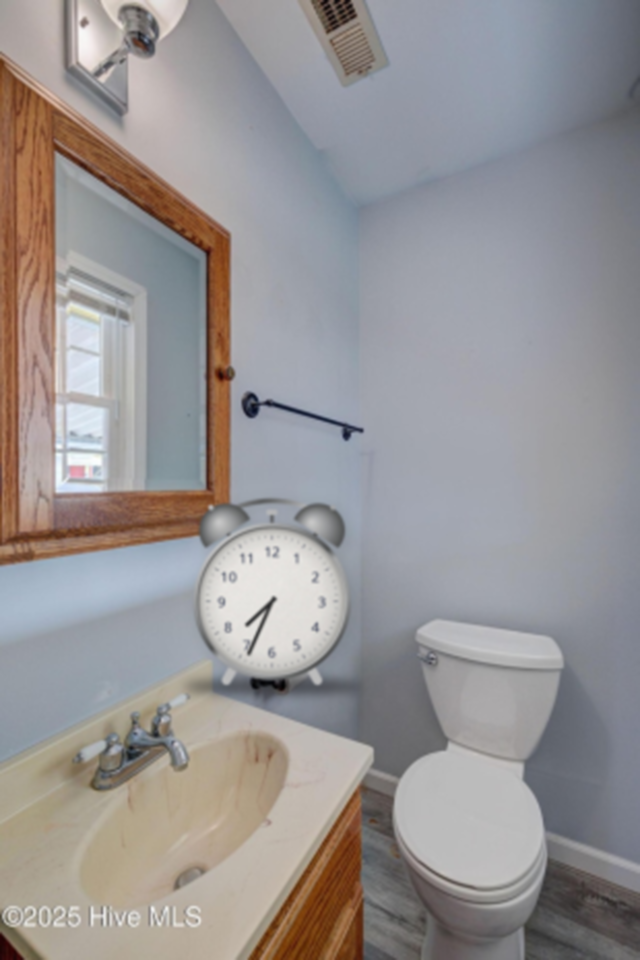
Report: 7:34
